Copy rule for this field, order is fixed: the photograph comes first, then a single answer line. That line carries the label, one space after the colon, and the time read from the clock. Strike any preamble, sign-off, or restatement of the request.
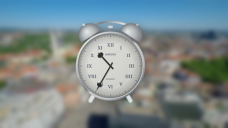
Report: 10:35
